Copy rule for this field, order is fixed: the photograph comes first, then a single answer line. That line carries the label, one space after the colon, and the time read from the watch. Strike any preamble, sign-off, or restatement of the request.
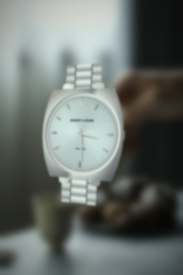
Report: 3:29
